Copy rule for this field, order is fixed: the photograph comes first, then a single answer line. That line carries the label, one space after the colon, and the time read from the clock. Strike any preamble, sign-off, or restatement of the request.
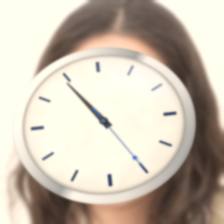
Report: 10:54:25
